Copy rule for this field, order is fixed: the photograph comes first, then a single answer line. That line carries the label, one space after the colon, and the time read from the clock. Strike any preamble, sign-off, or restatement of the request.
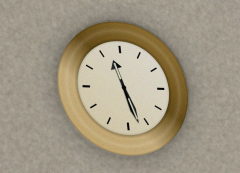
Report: 11:27
